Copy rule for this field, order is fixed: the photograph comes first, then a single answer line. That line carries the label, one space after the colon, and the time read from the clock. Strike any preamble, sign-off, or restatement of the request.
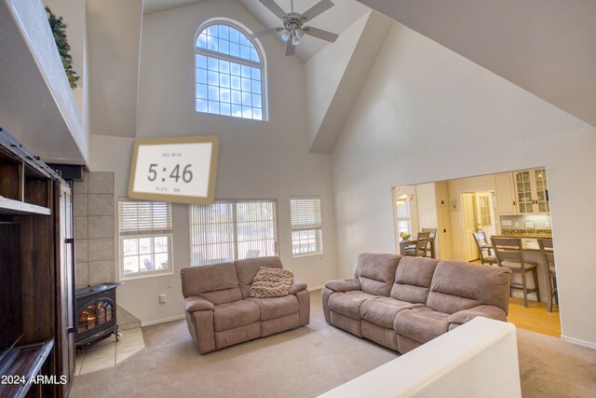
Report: 5:46
